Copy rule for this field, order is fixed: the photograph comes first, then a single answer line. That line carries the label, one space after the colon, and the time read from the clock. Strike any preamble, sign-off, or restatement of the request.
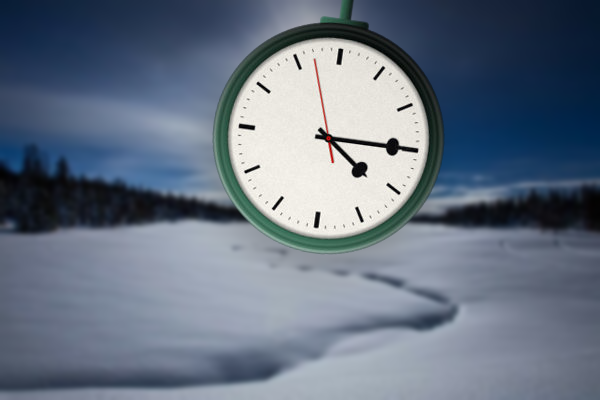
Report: 4:14:57
